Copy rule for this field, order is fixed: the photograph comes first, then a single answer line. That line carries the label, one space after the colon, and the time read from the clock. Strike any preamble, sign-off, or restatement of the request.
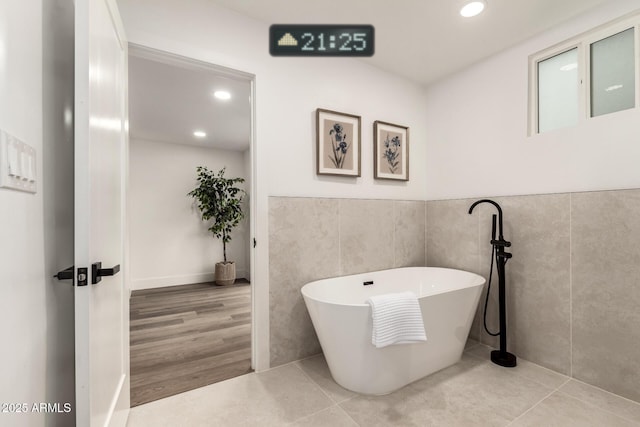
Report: 21:25
